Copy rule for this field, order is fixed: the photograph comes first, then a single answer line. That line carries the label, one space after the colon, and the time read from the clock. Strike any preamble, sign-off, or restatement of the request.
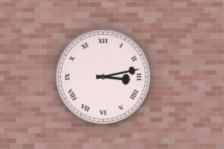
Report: 3:13
